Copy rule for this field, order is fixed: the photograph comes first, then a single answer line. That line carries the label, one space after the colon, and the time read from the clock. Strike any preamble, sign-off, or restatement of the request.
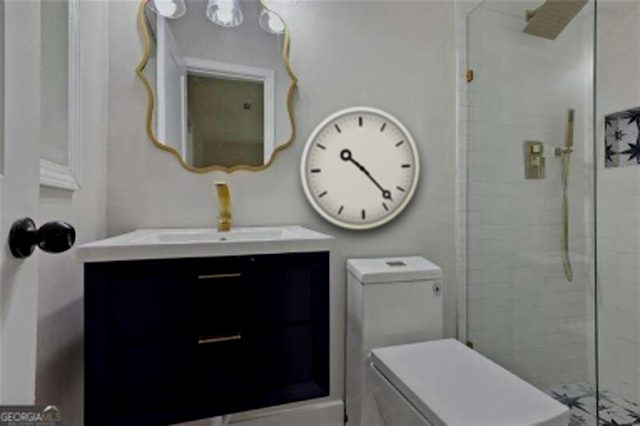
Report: 10:23
